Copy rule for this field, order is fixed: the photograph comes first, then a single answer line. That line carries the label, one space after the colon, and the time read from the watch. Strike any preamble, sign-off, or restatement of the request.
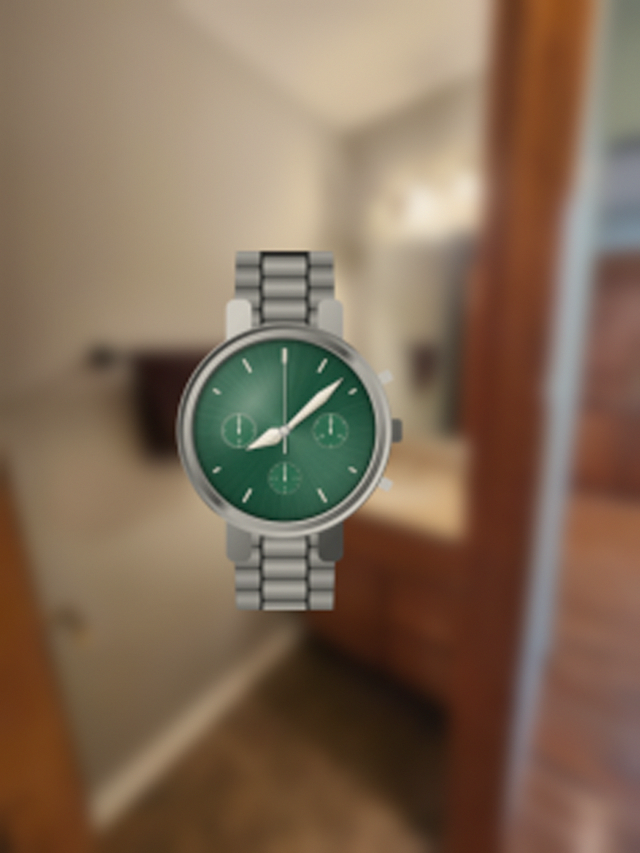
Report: 8:08
